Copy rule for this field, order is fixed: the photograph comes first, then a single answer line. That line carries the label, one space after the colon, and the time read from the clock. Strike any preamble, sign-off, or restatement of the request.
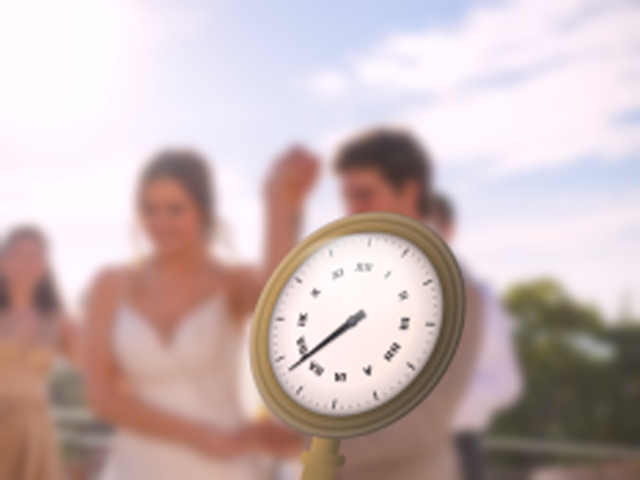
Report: 7:38
